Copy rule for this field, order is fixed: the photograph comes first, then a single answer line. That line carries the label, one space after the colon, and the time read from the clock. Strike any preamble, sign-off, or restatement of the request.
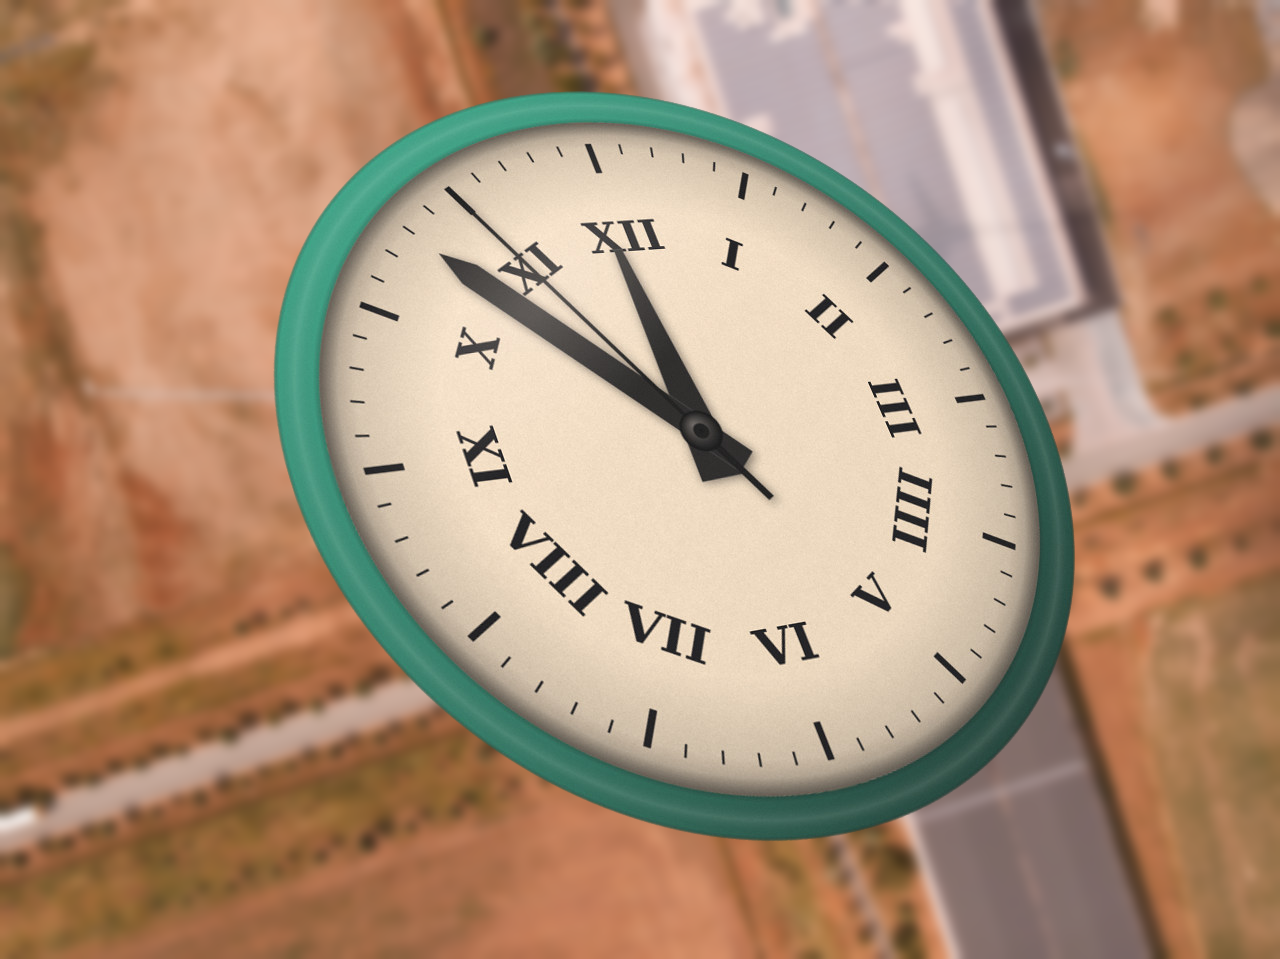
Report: 11:52:55
